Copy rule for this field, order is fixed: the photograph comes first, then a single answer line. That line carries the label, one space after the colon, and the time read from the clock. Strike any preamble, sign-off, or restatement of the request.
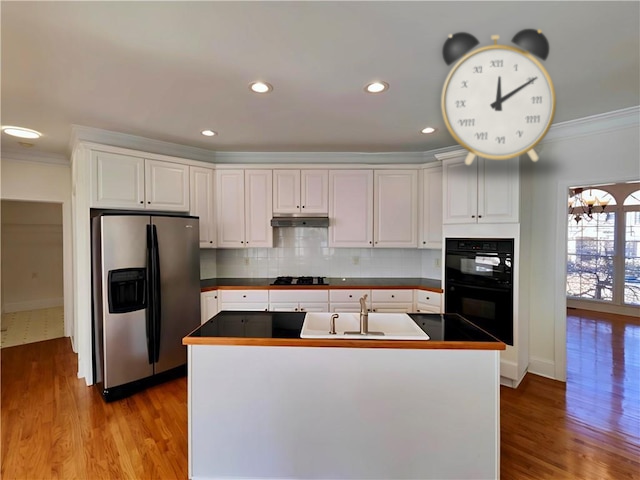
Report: 12:10
